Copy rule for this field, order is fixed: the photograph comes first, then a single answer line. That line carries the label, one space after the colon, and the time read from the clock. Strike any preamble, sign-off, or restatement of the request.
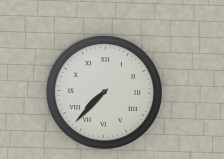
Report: 7:37
